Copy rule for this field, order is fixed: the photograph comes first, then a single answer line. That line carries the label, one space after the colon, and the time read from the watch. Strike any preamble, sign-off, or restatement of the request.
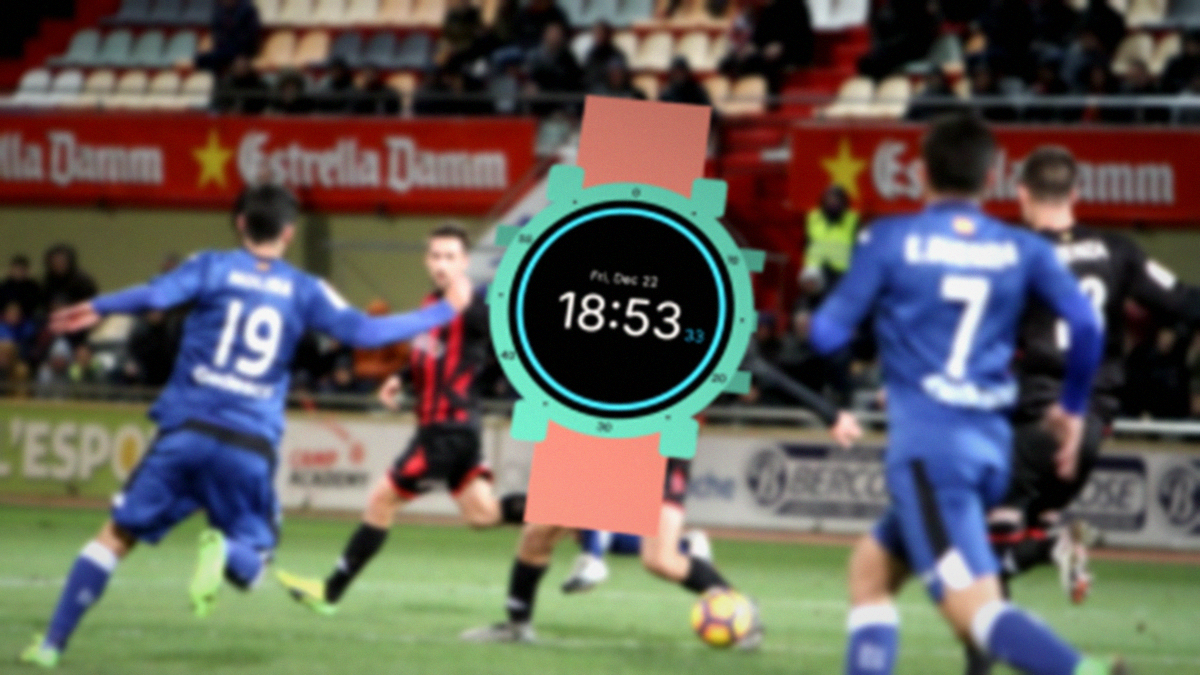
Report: 18:53
